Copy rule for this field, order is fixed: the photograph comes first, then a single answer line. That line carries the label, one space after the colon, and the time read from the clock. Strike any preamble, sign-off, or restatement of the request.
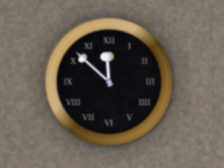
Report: 11:52
